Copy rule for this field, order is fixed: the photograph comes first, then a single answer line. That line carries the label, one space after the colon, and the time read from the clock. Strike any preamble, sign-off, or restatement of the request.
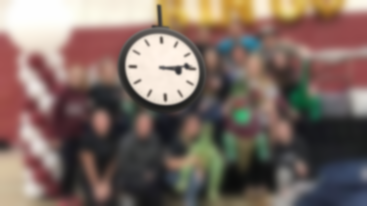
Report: 3:14
